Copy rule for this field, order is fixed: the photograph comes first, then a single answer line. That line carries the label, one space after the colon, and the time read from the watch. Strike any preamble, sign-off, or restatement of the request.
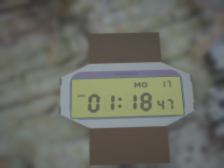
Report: 1:18:47
